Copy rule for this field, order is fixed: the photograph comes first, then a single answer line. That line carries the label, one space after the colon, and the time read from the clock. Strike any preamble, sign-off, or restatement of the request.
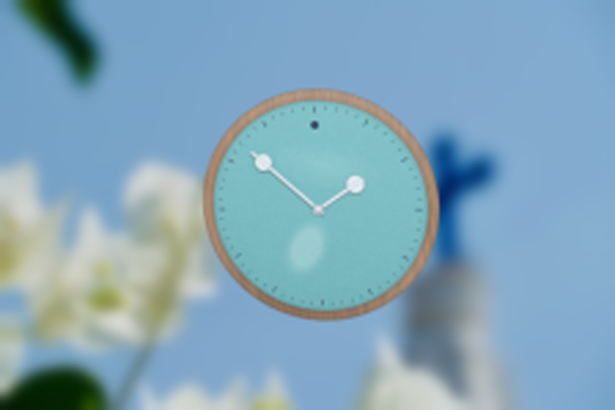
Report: 1:52
